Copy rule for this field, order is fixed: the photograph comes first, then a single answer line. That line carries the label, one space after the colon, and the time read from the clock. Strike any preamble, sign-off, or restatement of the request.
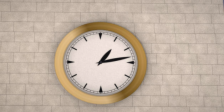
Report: 1:13
